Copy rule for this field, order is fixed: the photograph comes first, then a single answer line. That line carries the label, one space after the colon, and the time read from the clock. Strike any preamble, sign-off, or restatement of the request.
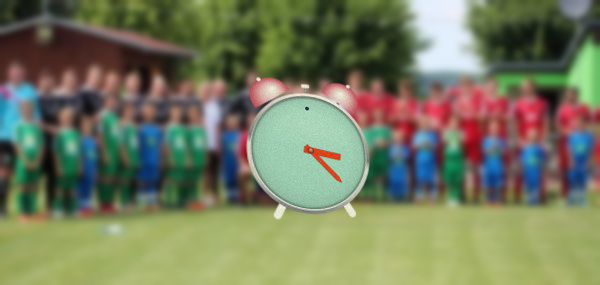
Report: 3:23
